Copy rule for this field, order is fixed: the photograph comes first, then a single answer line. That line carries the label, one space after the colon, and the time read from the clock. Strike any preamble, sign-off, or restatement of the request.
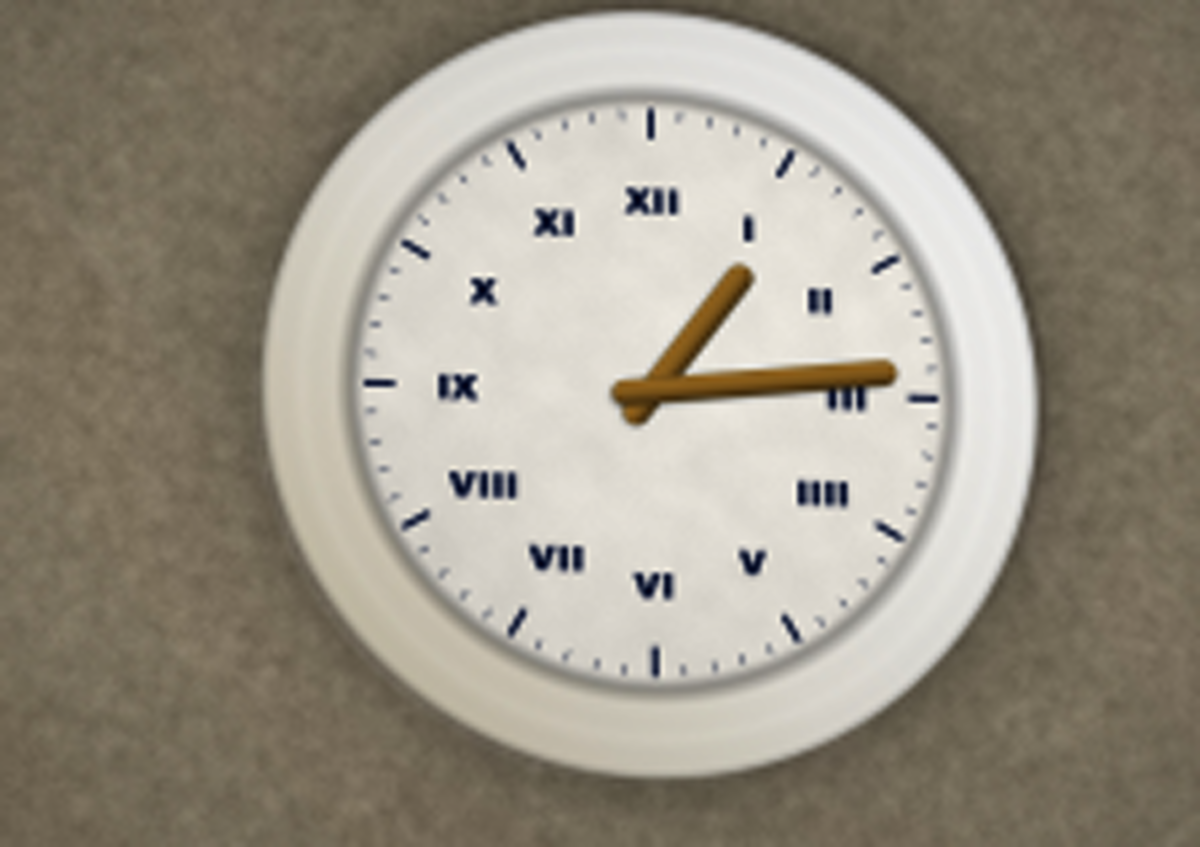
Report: 1:14
